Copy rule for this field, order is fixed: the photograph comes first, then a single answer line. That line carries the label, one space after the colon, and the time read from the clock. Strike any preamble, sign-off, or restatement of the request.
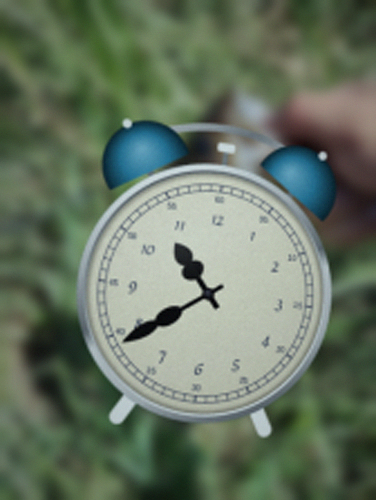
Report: 10:39
